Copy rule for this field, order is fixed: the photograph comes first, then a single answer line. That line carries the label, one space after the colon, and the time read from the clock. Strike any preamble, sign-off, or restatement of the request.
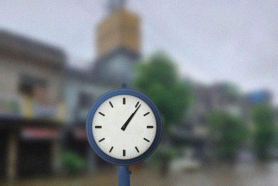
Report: 1:06
